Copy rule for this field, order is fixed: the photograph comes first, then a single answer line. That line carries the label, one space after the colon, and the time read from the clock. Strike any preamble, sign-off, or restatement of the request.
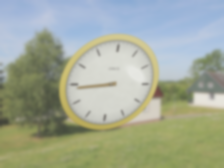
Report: 8:44
